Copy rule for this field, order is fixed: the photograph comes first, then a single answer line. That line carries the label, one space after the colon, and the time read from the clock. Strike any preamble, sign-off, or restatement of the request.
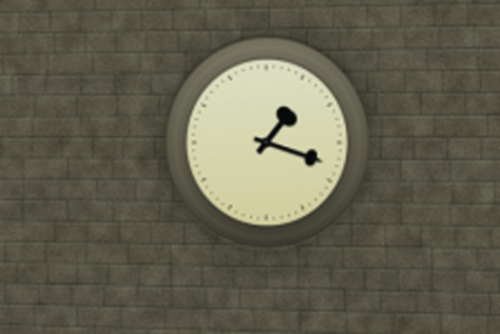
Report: 1:18
